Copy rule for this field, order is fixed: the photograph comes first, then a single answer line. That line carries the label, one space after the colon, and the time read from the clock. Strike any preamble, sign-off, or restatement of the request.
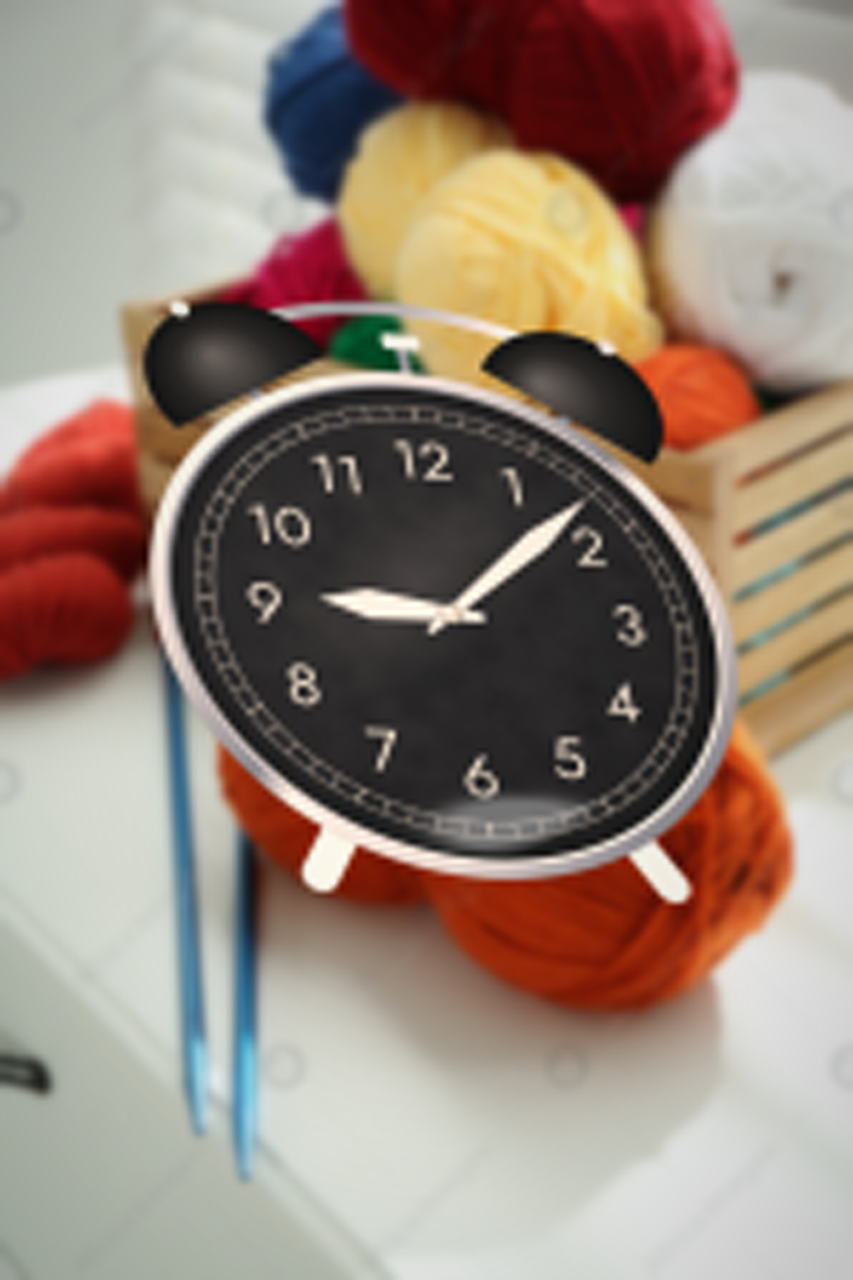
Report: 9:08
